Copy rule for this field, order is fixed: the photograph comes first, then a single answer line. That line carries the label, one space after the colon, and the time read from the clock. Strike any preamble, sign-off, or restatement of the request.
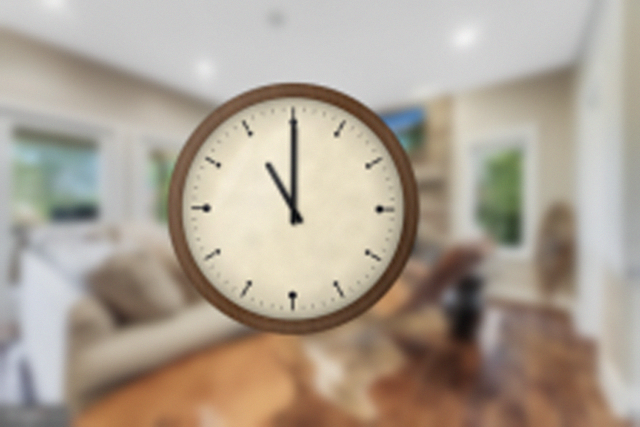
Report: 11:00
